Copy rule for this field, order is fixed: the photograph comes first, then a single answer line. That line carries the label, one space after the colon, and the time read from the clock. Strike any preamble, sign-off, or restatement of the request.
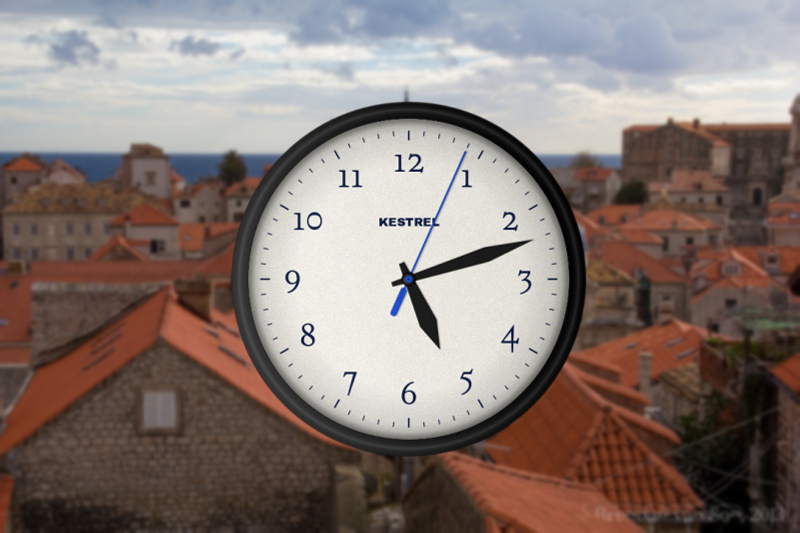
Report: 5:12:04
